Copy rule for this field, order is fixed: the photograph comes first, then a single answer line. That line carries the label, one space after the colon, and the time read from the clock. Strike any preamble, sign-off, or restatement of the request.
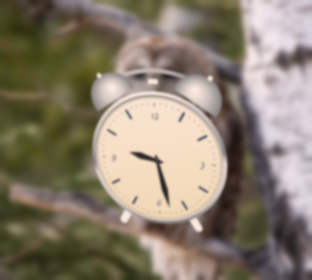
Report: 9:28
